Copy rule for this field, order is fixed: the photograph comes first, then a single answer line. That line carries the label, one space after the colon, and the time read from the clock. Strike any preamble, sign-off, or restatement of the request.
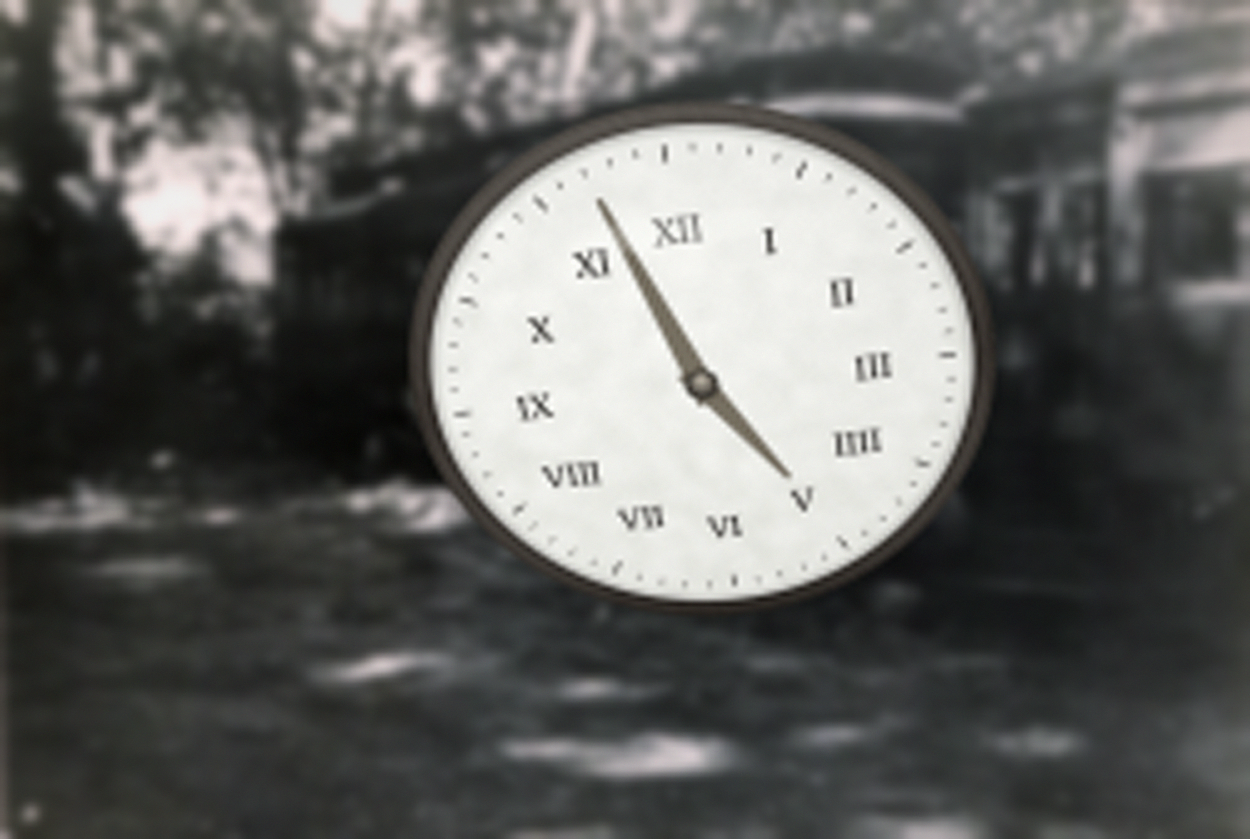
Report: 4:57
